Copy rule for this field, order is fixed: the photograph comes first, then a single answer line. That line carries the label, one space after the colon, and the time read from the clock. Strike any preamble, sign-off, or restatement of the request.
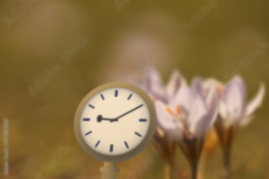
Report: 9:10
